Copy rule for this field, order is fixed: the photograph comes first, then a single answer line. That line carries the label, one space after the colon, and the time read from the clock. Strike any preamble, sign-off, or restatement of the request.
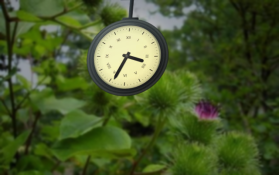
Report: 3:34
